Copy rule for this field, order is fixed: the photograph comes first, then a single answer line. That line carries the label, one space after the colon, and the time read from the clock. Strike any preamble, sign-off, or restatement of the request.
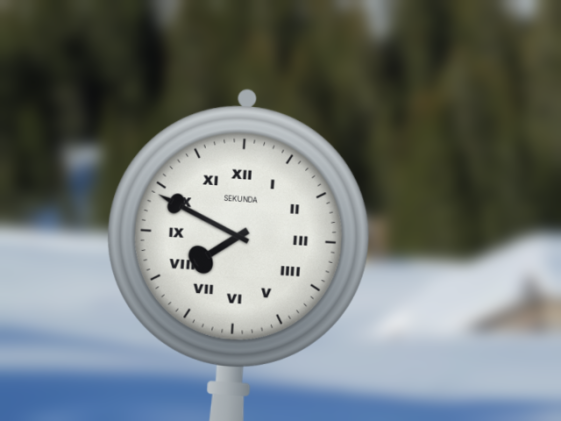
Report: 7:49
